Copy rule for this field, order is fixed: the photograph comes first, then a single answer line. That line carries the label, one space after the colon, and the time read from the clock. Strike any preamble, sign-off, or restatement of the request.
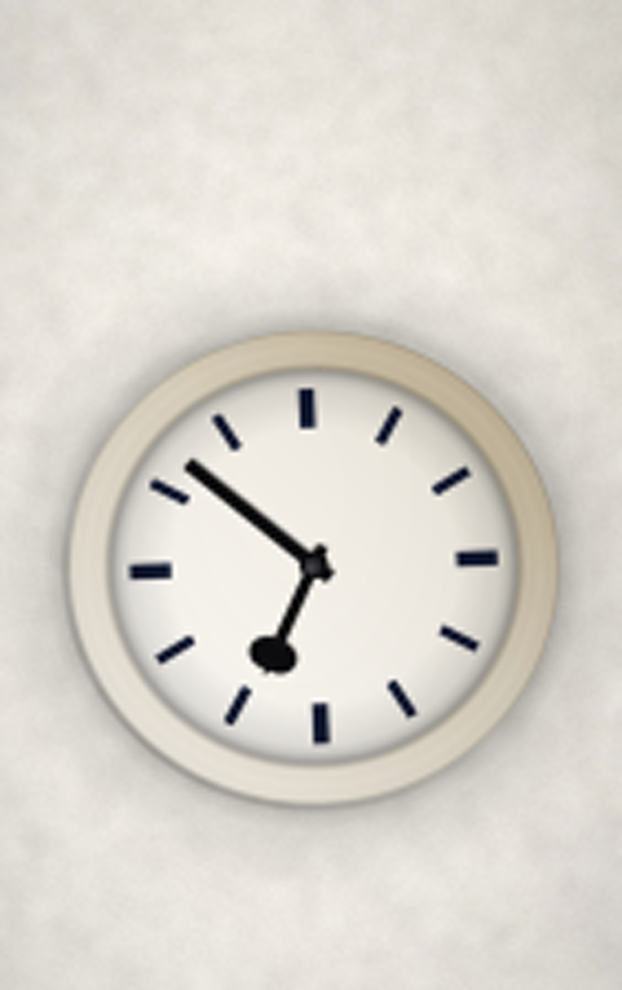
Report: 6:52
